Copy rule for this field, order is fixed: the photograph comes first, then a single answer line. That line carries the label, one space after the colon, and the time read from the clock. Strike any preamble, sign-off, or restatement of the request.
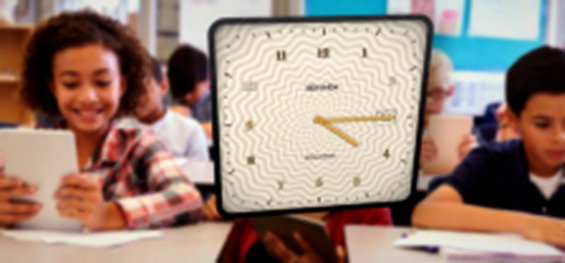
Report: 4:15
